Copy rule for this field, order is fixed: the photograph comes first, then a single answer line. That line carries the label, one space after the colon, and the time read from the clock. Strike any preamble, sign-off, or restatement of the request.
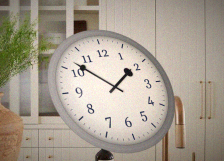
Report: 1:52
